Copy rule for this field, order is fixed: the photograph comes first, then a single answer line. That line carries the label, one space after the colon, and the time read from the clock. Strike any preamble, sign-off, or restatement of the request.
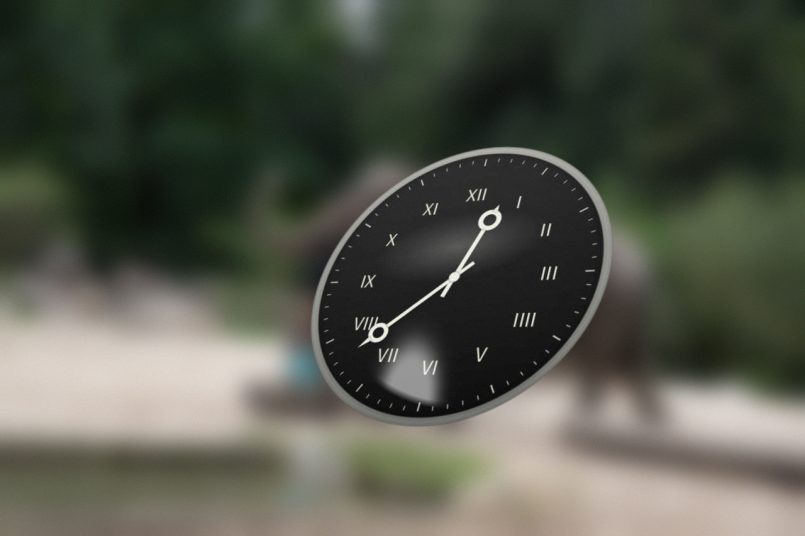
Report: 12:38
